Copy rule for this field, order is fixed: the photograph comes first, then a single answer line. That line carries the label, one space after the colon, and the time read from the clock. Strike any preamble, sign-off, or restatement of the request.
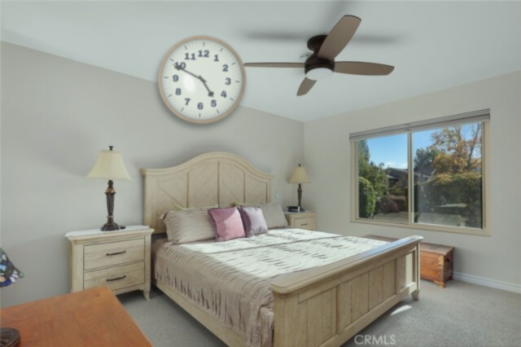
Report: 4:49
